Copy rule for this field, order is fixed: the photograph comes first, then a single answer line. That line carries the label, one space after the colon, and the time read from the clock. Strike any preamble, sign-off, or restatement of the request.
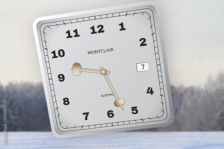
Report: 9:27
